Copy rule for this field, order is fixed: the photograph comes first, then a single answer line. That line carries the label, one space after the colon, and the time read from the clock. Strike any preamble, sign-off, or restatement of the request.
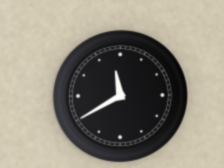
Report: 11:40
